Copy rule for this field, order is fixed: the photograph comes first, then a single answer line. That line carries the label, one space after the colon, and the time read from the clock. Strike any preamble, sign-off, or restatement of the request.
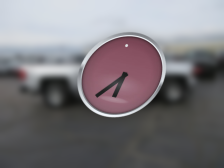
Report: 6:39
